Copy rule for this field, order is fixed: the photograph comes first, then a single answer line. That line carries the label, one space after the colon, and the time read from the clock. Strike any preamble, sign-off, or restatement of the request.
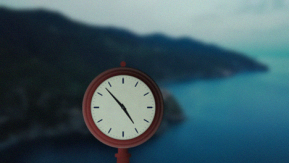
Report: 4:53
